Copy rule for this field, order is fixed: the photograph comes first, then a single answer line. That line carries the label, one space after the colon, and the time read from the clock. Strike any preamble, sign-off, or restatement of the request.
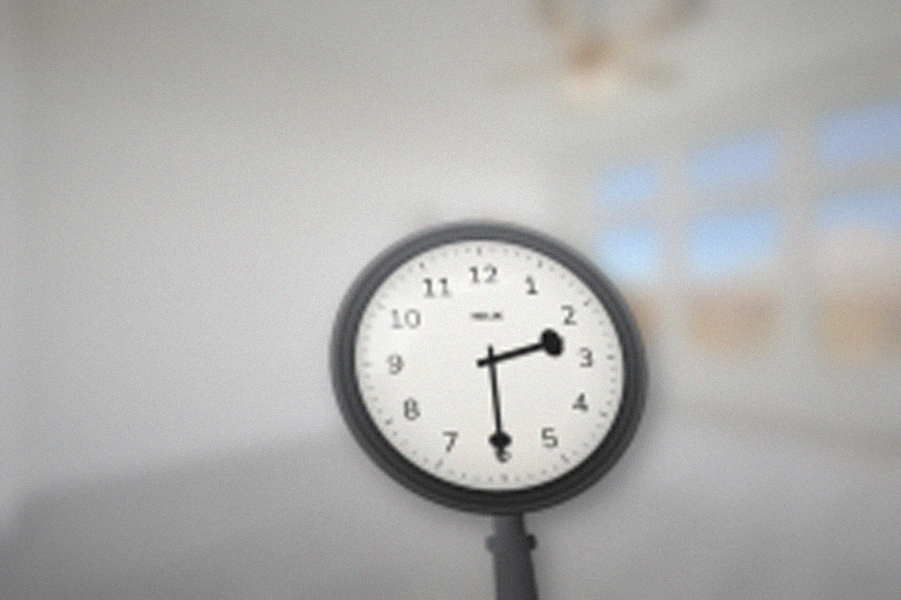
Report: 2:30
